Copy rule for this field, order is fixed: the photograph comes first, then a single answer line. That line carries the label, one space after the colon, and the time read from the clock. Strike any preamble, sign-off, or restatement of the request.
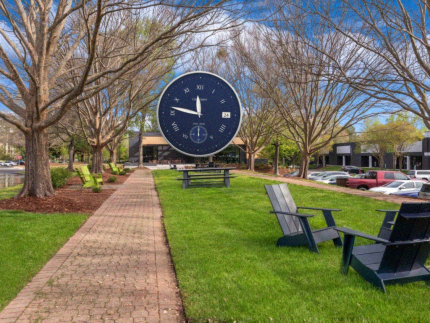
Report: 11:47
